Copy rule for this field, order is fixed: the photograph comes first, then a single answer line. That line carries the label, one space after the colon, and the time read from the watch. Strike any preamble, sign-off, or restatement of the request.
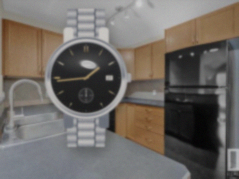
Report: 1:44
